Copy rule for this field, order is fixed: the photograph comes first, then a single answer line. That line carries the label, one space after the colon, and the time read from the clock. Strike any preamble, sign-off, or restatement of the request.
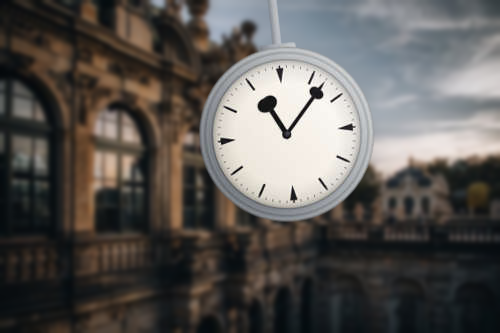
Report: 11:07
